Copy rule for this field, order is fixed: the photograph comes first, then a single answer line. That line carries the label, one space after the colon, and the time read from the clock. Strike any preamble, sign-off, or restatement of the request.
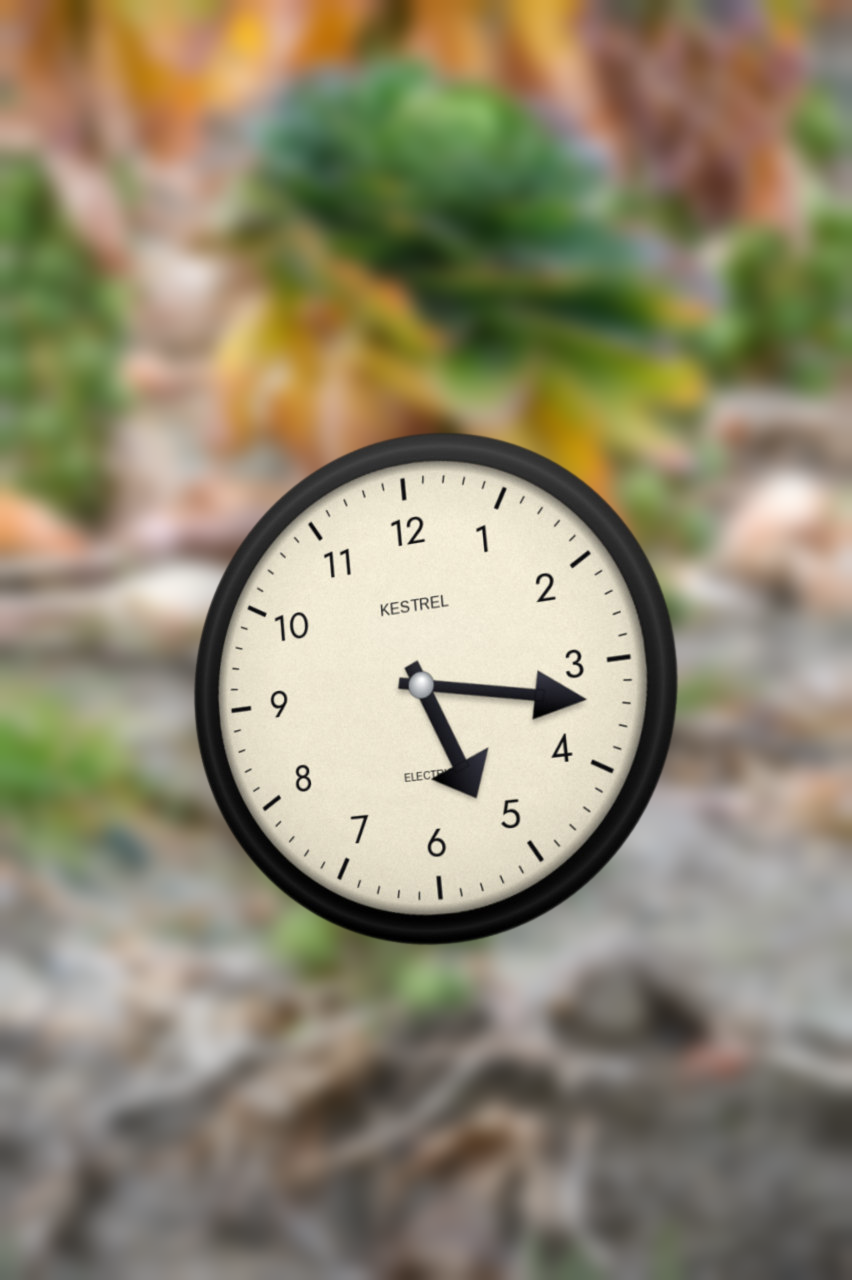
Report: 5:17
